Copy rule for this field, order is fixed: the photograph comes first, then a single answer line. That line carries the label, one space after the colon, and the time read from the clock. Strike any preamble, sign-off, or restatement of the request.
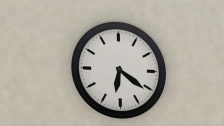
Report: 6:21
